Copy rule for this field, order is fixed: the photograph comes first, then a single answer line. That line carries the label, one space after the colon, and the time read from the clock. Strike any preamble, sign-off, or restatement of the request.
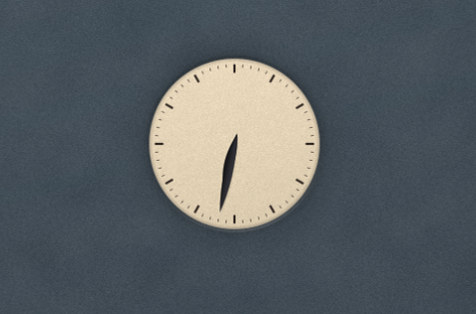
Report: 6:32
